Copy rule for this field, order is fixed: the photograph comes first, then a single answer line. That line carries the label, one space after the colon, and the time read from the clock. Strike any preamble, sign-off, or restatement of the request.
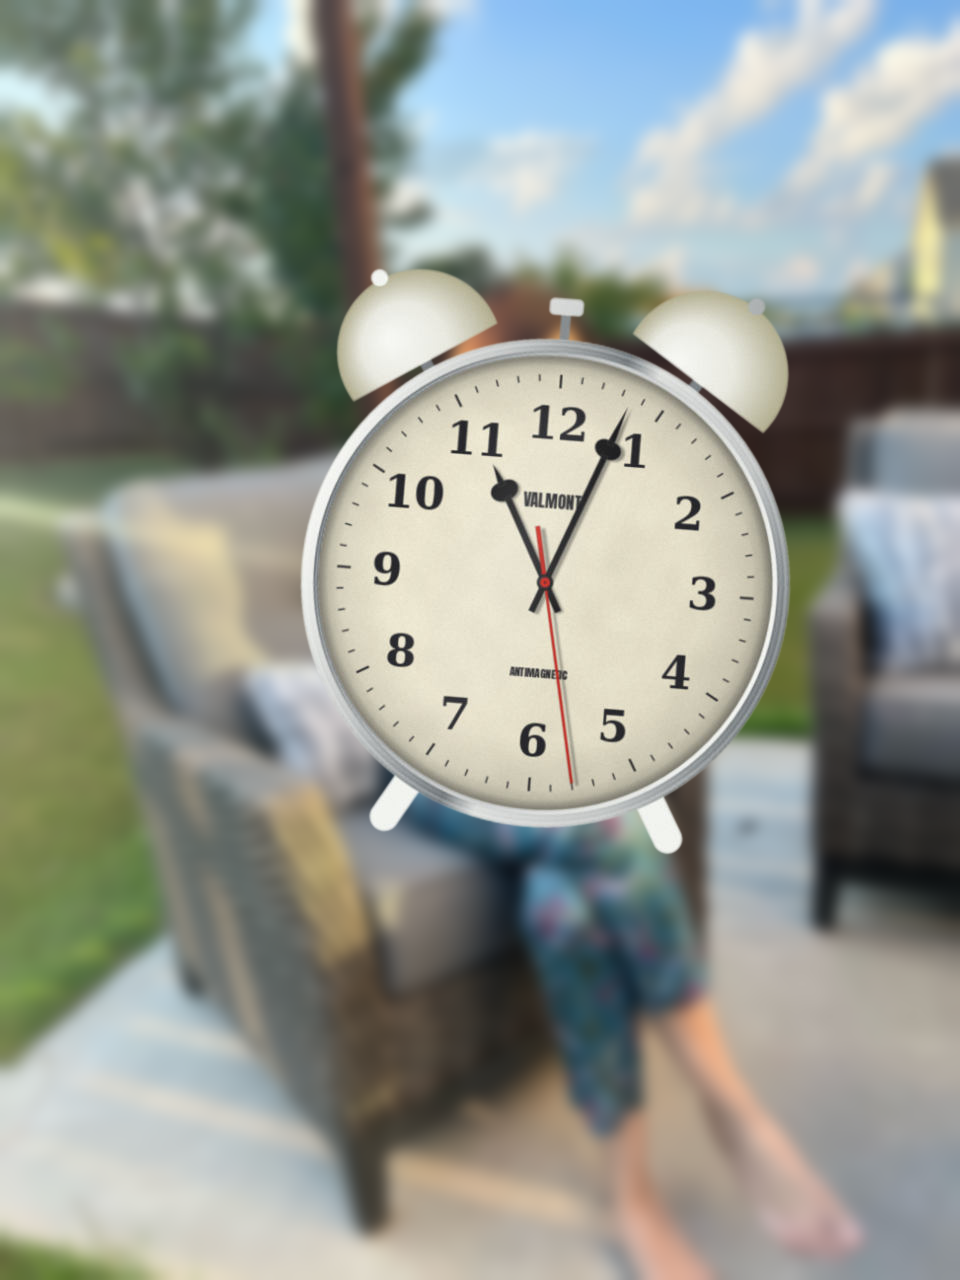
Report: 11:03:28
